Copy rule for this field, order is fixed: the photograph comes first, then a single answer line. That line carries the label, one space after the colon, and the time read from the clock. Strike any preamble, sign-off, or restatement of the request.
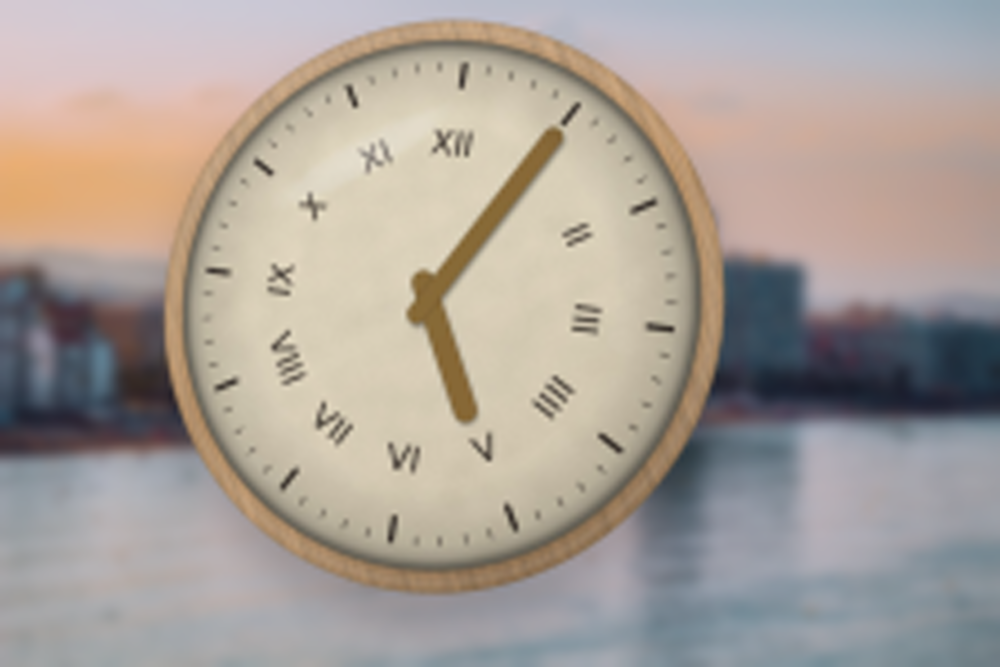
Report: 5:05
